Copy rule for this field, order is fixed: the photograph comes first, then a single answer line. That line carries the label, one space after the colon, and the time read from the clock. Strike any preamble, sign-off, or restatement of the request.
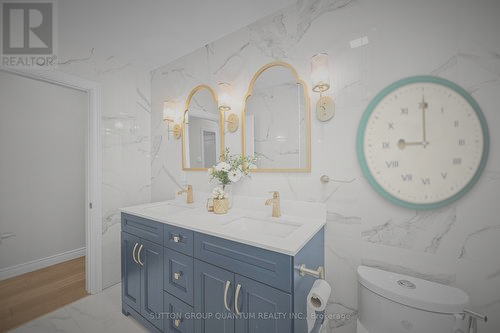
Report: 9:00
